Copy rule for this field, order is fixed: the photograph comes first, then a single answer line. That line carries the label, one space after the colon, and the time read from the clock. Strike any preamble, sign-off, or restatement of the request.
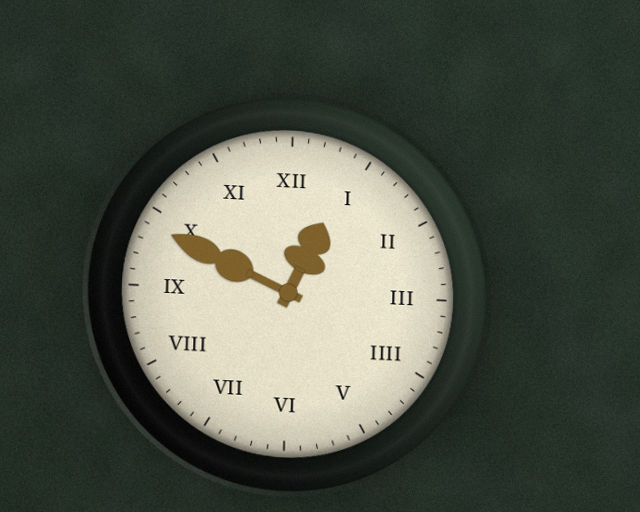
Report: 12:49
